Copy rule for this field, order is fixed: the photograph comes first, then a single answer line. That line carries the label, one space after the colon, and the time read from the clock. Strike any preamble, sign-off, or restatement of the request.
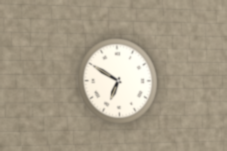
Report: 6:50
